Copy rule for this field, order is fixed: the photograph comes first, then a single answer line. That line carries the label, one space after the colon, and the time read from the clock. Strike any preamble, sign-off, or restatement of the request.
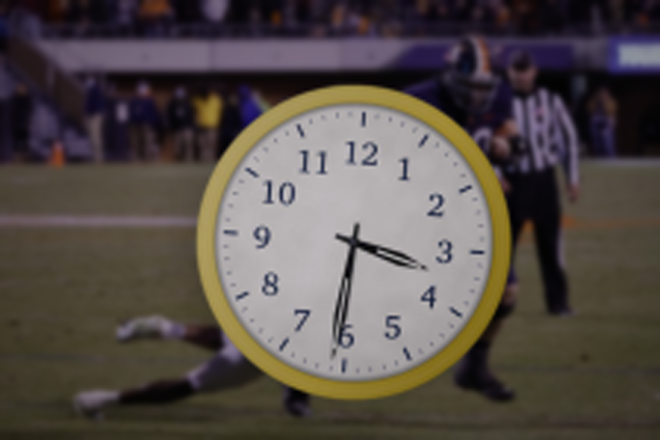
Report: 3:31
